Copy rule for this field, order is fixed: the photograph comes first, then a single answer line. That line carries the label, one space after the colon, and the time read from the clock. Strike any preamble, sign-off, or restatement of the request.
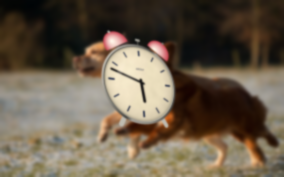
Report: 5:48
